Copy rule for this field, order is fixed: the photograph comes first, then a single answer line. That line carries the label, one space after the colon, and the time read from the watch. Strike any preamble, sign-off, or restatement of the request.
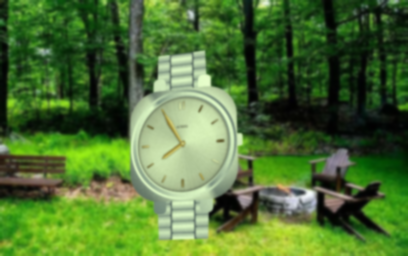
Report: 7:55
